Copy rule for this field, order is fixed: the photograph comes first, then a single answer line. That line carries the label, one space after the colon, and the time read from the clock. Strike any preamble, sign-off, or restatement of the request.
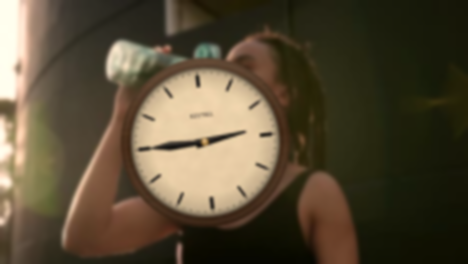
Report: 2:45
